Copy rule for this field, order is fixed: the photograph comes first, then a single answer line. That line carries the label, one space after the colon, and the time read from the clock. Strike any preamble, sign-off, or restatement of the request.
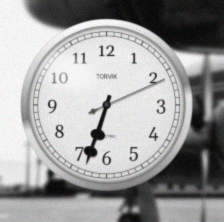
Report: 6:33:11
